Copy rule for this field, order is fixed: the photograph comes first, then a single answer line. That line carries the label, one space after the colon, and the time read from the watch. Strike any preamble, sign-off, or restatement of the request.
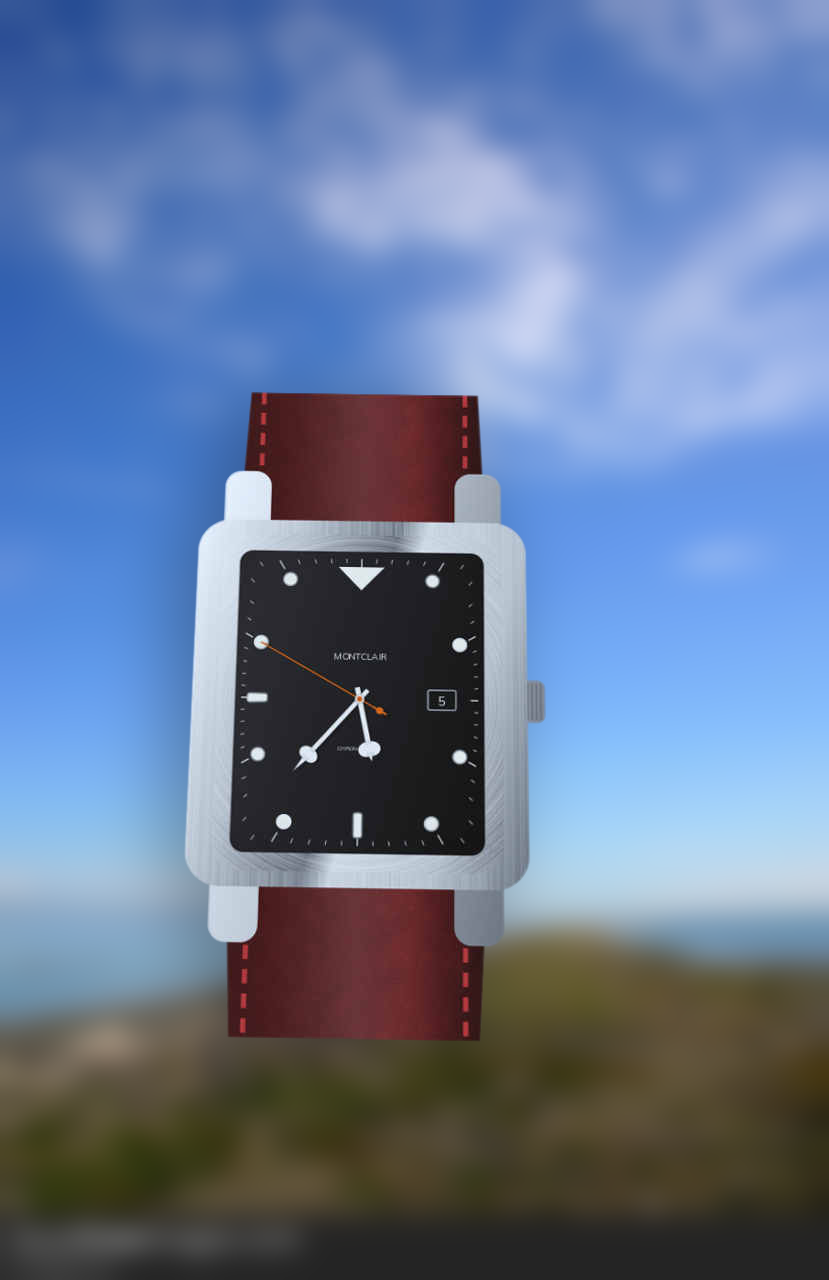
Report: 5:36:50
